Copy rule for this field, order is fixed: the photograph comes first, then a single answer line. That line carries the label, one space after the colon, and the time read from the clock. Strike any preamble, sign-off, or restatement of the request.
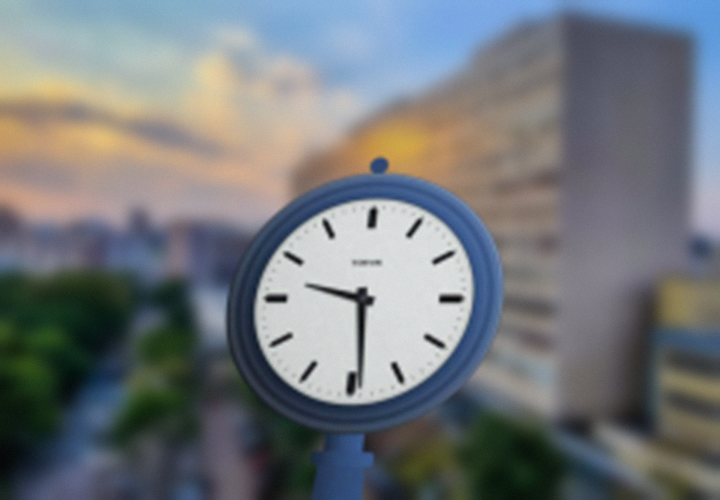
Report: 9:29
